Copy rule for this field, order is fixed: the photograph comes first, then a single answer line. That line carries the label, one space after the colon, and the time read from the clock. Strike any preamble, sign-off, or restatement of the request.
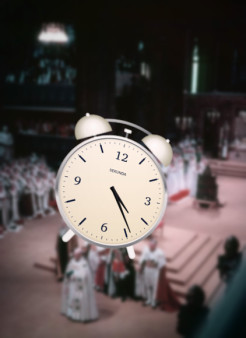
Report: 4:24
